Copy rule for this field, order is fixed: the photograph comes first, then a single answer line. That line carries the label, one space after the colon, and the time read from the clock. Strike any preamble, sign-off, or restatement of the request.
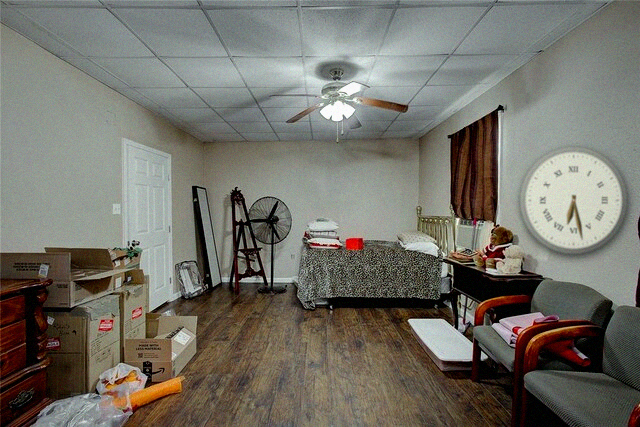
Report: 6:28
